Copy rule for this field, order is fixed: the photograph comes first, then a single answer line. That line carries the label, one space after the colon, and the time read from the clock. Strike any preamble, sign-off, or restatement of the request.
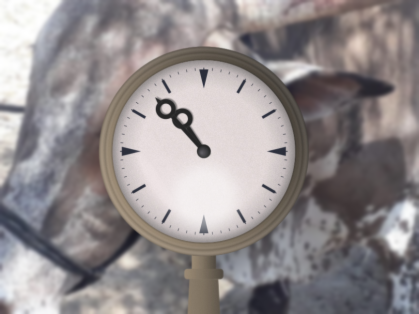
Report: 10:53
